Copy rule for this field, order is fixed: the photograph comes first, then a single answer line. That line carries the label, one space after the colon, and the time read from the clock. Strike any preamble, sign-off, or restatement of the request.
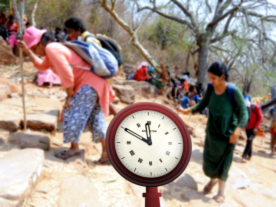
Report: 11:50
